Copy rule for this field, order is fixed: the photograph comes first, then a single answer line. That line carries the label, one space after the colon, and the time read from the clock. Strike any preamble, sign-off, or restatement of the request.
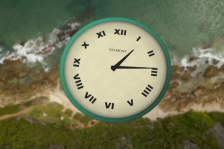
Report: 1:14
